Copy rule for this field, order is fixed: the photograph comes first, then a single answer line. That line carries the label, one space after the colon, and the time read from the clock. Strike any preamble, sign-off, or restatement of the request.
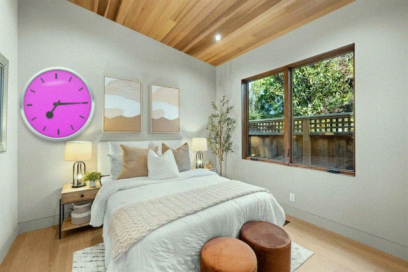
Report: 7:15
